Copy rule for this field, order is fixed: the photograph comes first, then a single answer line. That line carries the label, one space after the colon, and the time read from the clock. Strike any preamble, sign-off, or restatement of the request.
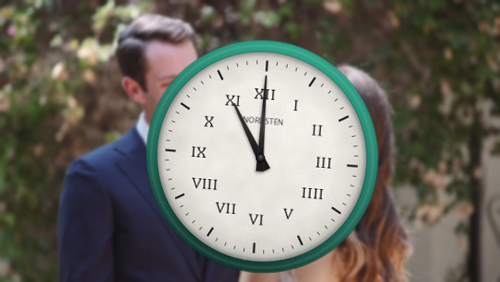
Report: 11:00
